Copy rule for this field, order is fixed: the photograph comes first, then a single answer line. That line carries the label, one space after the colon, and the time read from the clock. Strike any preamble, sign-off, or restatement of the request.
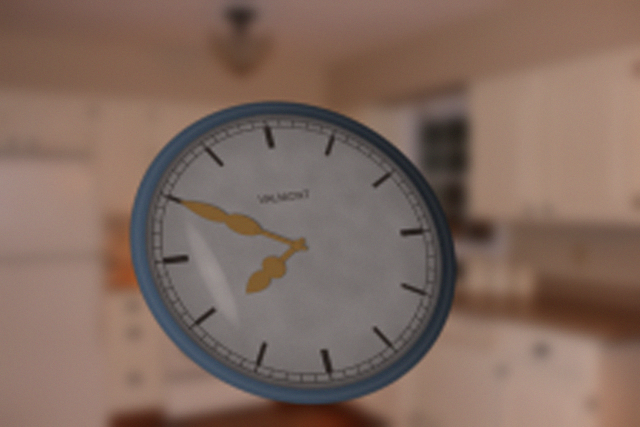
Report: 7:50
